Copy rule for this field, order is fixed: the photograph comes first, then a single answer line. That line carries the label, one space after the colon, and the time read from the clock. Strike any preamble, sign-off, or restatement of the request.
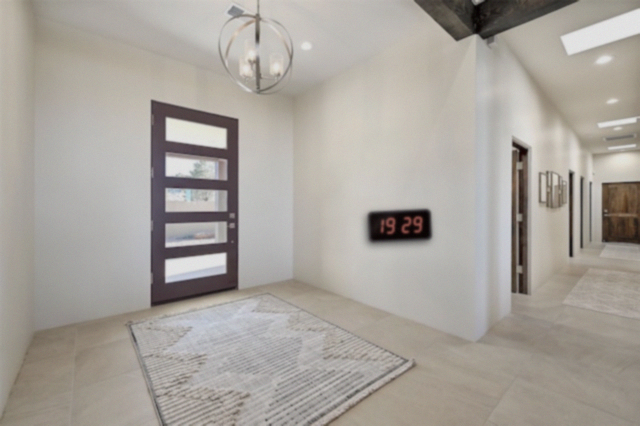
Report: 19:29
